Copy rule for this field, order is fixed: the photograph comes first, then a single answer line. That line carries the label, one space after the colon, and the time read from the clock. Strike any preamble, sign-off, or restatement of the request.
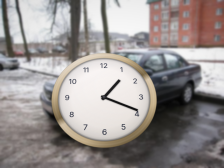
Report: 1:19
